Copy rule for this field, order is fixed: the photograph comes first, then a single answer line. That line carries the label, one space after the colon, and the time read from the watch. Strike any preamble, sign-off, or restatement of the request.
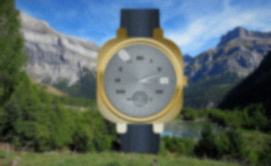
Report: 3:12
